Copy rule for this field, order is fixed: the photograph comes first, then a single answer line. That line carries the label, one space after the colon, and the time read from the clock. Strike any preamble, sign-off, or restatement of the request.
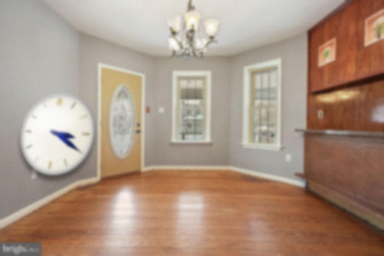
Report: 3:20
